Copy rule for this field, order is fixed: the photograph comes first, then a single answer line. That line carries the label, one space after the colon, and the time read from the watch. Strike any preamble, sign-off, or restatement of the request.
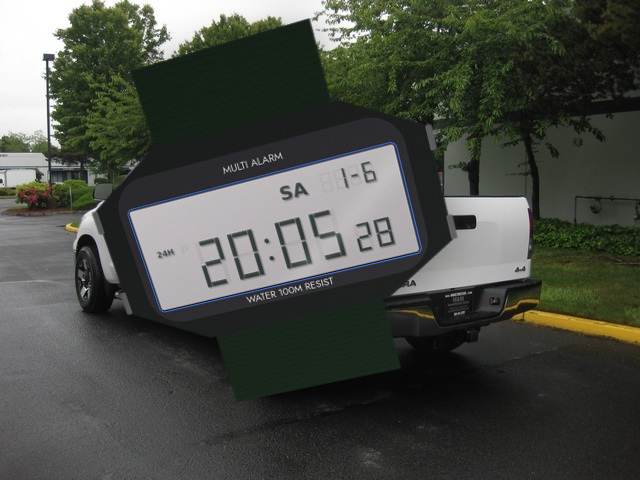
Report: 20:05:28
